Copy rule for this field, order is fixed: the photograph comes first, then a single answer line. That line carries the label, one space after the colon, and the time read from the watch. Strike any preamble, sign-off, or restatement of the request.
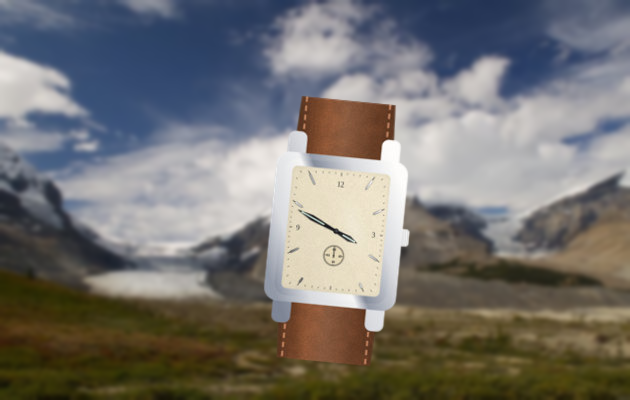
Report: 3:49
